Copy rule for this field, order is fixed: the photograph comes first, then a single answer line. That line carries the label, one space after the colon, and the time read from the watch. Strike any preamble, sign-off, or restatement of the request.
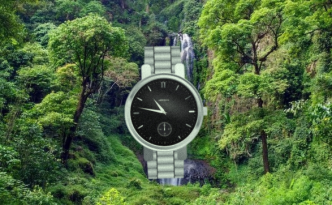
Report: 10:47
